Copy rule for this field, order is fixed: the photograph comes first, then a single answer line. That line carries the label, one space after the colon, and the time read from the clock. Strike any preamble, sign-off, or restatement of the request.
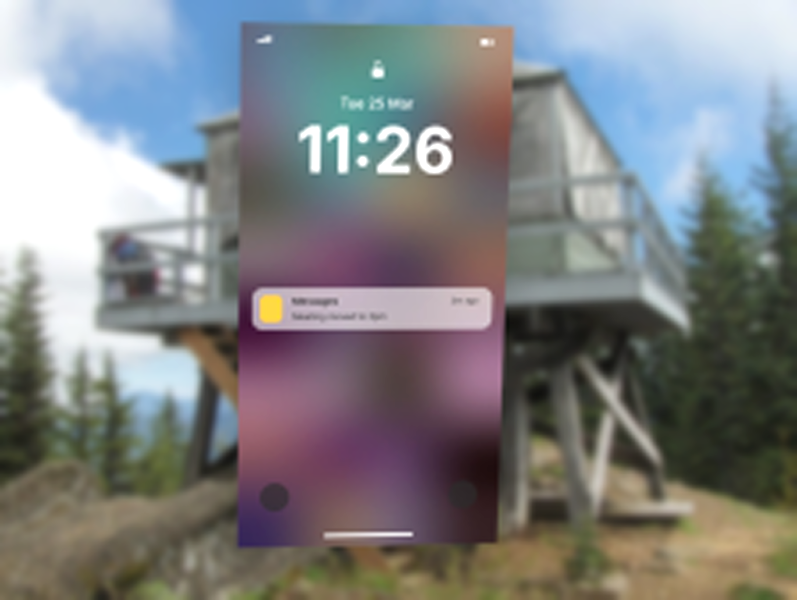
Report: 11:26
